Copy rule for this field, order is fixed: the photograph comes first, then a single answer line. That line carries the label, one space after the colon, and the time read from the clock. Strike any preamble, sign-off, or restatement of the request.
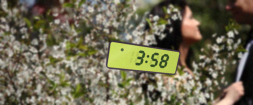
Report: 3:58
